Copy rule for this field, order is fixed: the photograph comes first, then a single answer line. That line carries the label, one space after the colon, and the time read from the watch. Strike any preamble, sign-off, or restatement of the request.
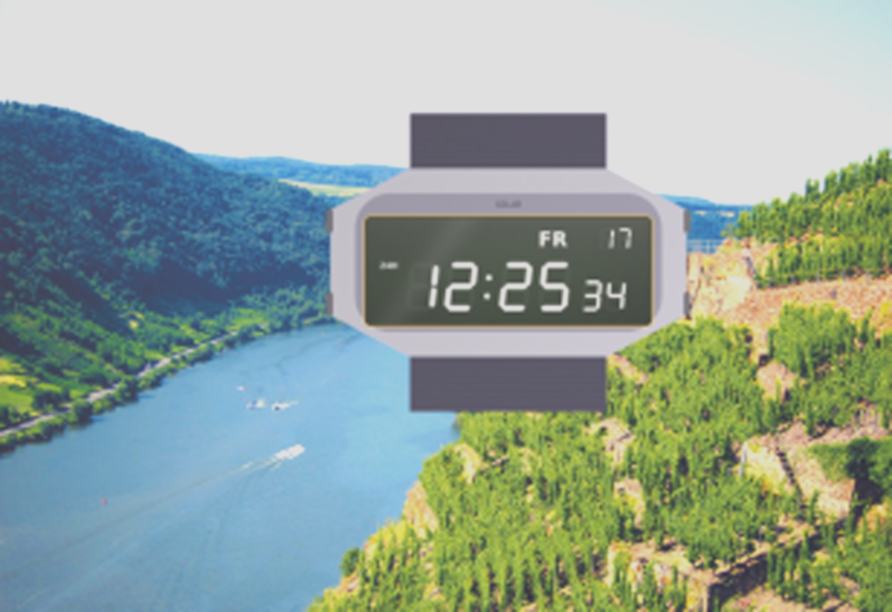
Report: 12:25:34
